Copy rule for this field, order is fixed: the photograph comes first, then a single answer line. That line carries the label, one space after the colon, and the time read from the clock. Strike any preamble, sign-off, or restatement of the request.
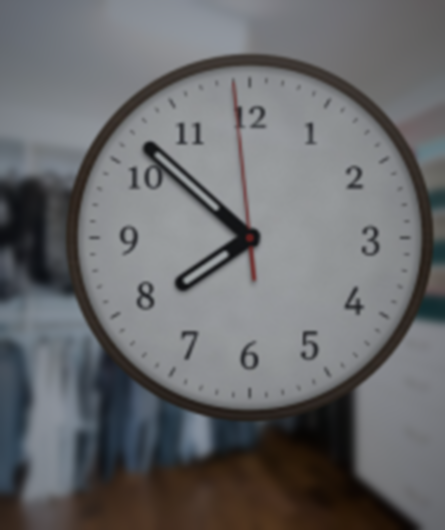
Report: 7:51:59
